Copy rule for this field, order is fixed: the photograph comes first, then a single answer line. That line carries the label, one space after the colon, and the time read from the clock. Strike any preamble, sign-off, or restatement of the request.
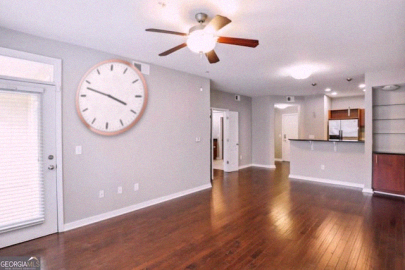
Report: 3:48
